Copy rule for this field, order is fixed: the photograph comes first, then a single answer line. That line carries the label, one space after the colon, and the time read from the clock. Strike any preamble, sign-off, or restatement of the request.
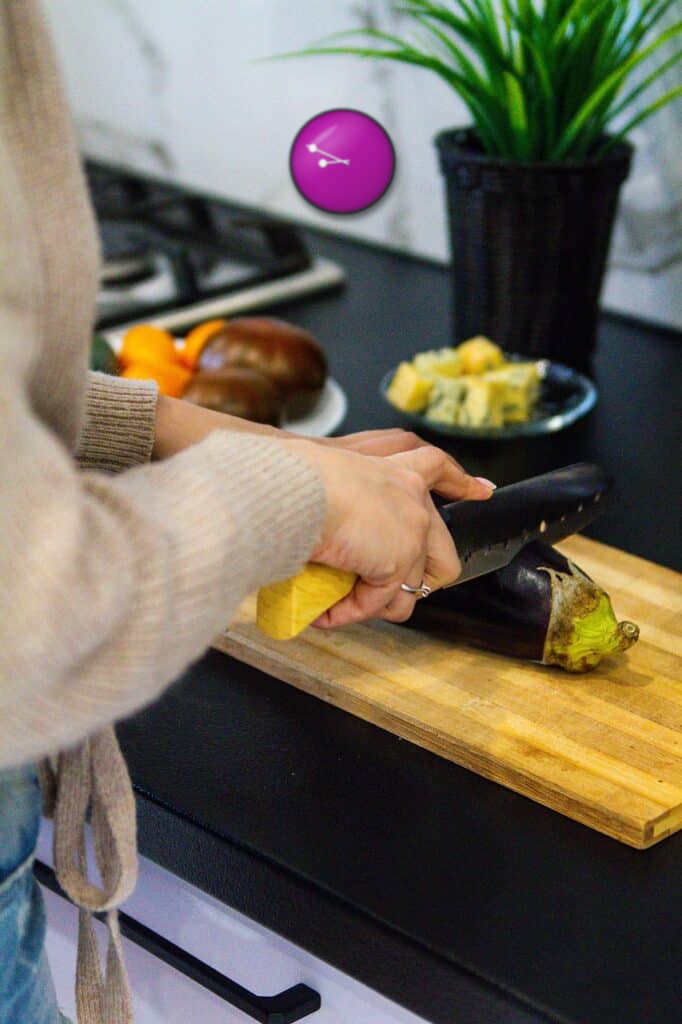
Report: 8:49
